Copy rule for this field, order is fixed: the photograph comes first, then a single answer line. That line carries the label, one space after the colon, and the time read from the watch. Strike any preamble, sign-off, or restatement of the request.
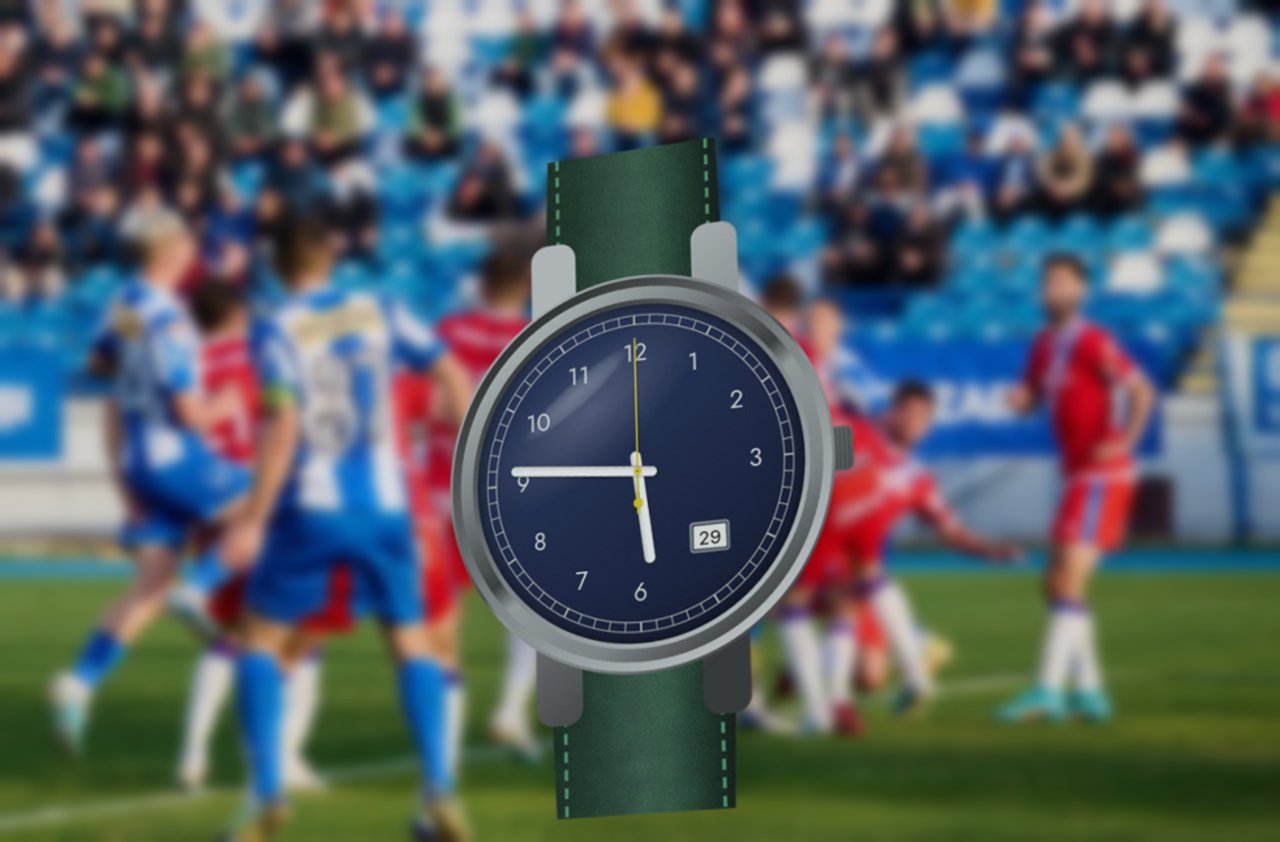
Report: 5:46:00
